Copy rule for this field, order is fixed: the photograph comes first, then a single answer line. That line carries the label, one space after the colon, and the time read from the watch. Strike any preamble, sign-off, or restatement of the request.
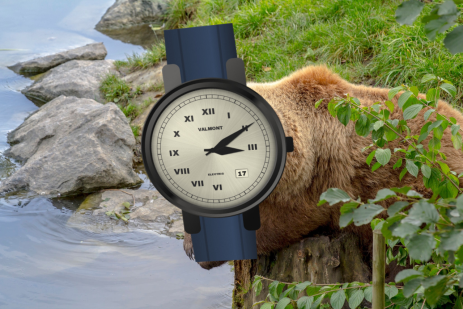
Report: 3:10
